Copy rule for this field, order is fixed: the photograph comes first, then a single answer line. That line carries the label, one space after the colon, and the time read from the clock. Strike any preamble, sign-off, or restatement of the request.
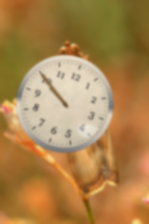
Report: 9:50
